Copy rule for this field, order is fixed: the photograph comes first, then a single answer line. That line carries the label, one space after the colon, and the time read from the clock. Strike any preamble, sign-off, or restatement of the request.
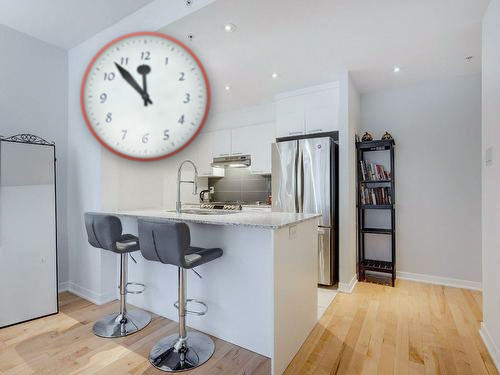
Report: 11:53
